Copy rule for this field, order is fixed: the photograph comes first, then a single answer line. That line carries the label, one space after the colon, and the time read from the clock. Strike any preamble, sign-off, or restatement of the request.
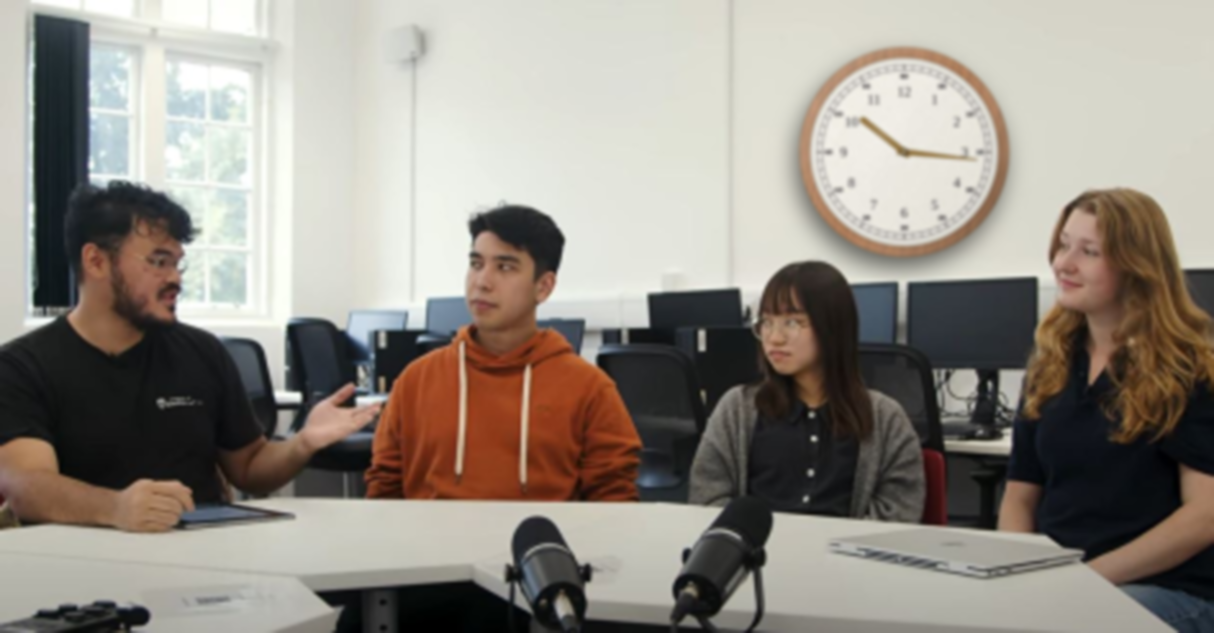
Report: 10:16
